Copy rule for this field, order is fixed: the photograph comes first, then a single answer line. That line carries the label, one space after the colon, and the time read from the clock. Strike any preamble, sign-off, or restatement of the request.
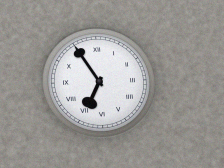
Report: 6:55
